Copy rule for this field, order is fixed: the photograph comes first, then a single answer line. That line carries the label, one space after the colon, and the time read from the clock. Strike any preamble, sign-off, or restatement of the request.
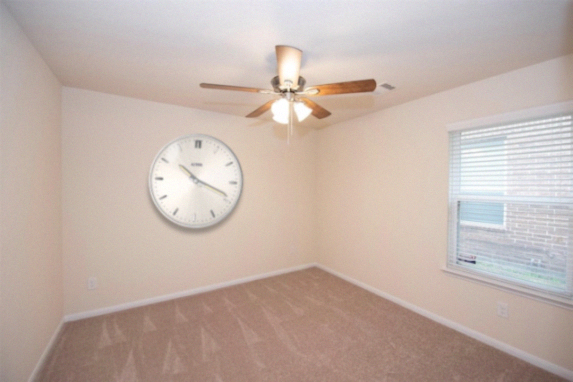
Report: 10:19
